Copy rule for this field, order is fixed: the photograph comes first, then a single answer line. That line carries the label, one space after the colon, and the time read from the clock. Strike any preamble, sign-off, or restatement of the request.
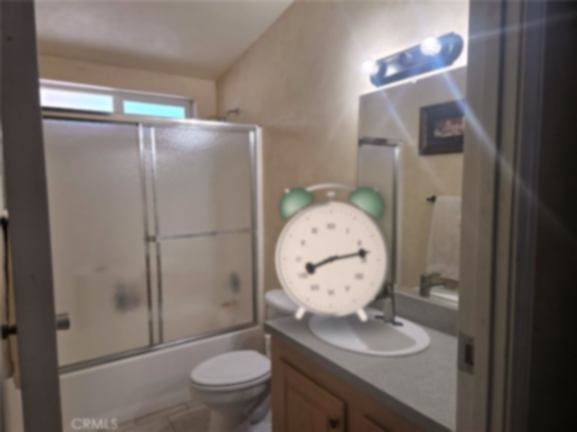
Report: 8:13
